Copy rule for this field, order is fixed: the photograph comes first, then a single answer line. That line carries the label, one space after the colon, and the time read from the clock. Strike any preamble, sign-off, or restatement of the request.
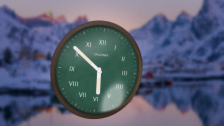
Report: 5:51
